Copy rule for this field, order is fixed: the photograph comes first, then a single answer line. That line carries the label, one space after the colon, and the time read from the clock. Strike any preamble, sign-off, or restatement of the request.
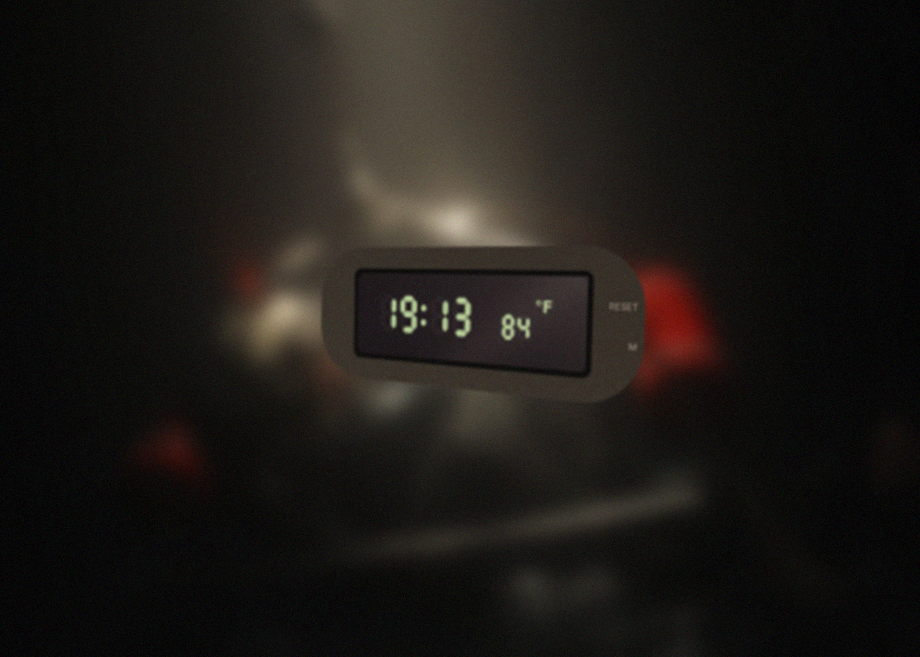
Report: 19:13
